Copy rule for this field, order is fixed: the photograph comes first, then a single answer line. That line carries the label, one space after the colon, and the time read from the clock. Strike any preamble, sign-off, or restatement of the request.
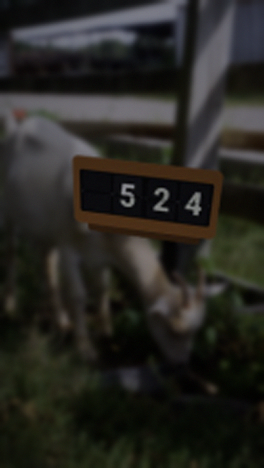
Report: 5:24
